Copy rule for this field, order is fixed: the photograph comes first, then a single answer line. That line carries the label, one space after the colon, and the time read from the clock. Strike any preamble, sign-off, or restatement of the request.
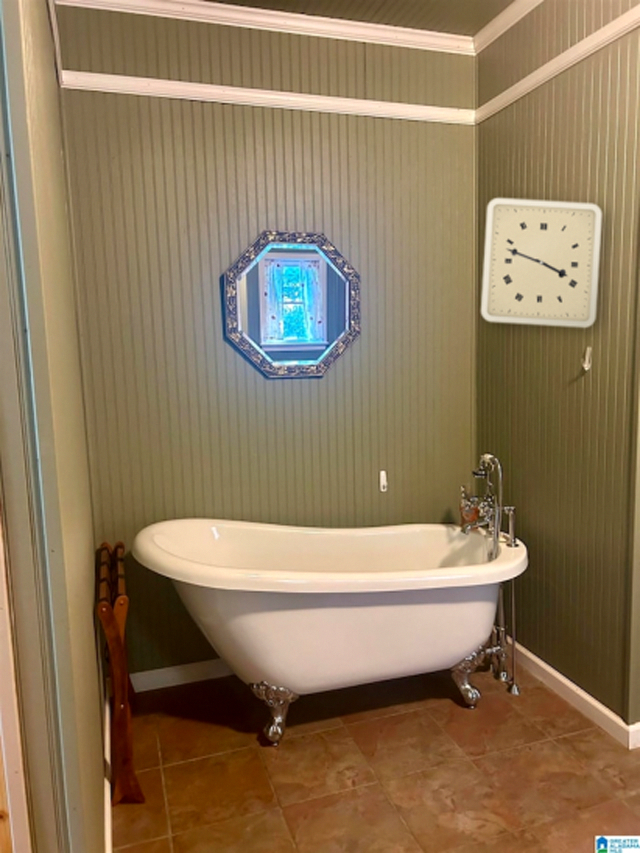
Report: 3:48
